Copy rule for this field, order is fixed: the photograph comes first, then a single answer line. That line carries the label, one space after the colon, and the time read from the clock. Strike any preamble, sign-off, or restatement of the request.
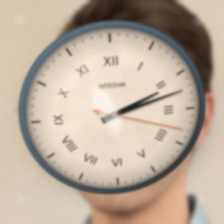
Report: 2:12:18
